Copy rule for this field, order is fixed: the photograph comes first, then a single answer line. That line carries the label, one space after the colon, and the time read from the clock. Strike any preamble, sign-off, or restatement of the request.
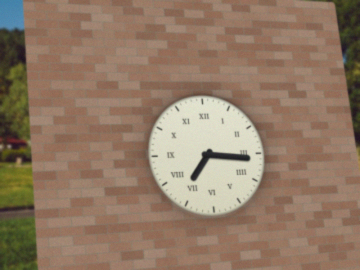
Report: 7:16
